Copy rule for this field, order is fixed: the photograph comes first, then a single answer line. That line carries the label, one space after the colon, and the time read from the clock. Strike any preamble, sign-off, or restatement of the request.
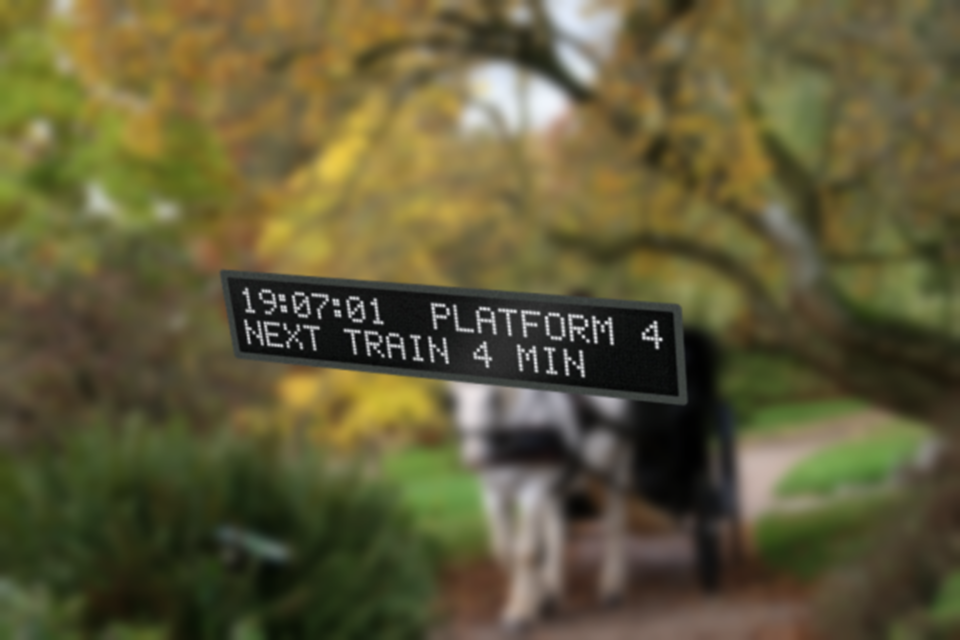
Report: 19:07:01
